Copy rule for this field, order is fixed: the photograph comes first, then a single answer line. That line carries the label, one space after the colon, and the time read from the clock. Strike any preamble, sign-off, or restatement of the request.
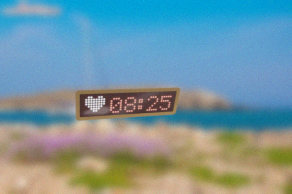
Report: 8:25
